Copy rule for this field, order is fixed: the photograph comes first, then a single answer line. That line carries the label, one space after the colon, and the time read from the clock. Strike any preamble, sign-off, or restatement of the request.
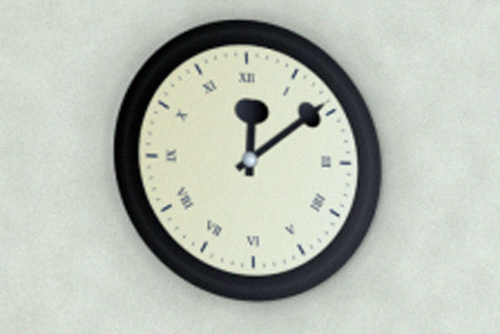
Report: 12:09
